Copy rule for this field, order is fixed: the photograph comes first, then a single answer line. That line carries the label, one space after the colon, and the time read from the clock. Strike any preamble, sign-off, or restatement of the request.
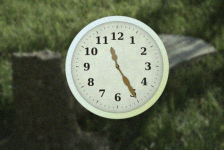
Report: 11:25
